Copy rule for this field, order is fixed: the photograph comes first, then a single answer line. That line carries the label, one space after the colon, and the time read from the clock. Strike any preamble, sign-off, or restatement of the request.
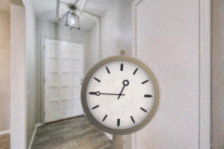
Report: 12:45
